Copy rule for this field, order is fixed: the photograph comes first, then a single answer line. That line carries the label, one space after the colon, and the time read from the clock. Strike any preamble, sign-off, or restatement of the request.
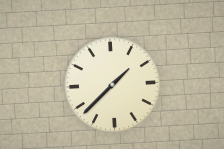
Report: 1:38
